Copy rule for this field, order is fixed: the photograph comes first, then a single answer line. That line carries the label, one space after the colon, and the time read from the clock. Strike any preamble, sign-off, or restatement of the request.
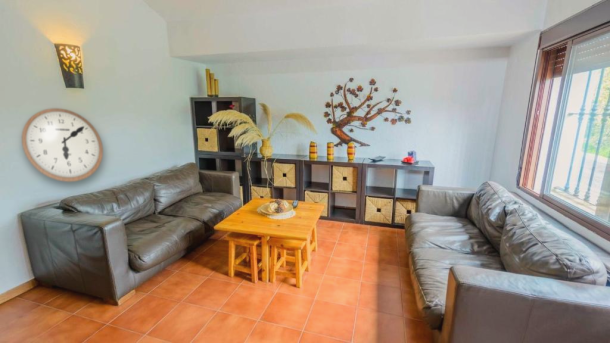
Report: 6:09
